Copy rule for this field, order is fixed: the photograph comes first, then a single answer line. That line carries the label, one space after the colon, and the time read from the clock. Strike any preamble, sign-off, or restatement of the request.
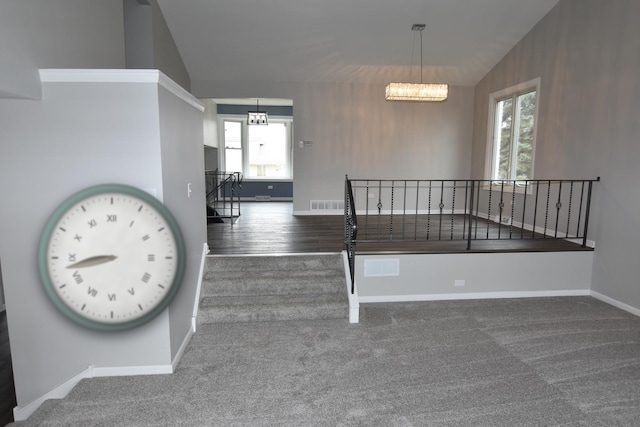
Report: 8:43
